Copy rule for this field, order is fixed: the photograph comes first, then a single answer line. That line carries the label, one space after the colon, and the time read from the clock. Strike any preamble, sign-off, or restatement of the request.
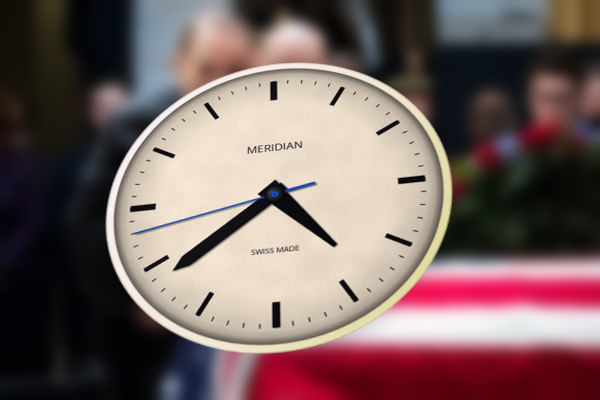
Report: 4:38:43
